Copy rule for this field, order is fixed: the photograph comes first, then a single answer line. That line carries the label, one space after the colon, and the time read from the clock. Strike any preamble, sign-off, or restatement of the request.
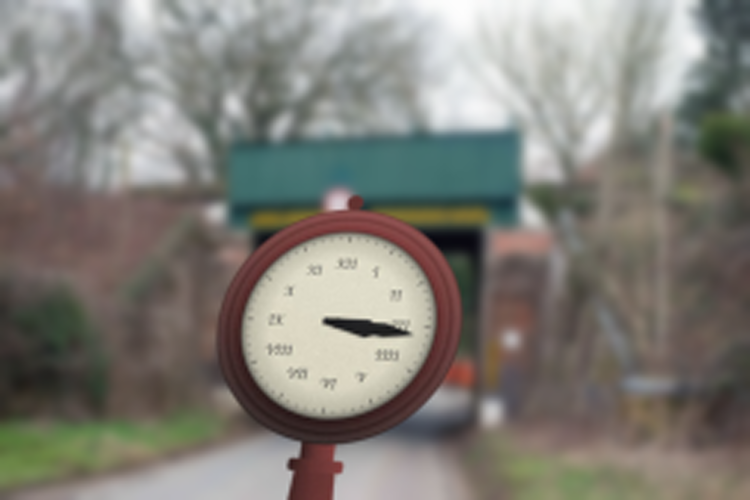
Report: 3:16
